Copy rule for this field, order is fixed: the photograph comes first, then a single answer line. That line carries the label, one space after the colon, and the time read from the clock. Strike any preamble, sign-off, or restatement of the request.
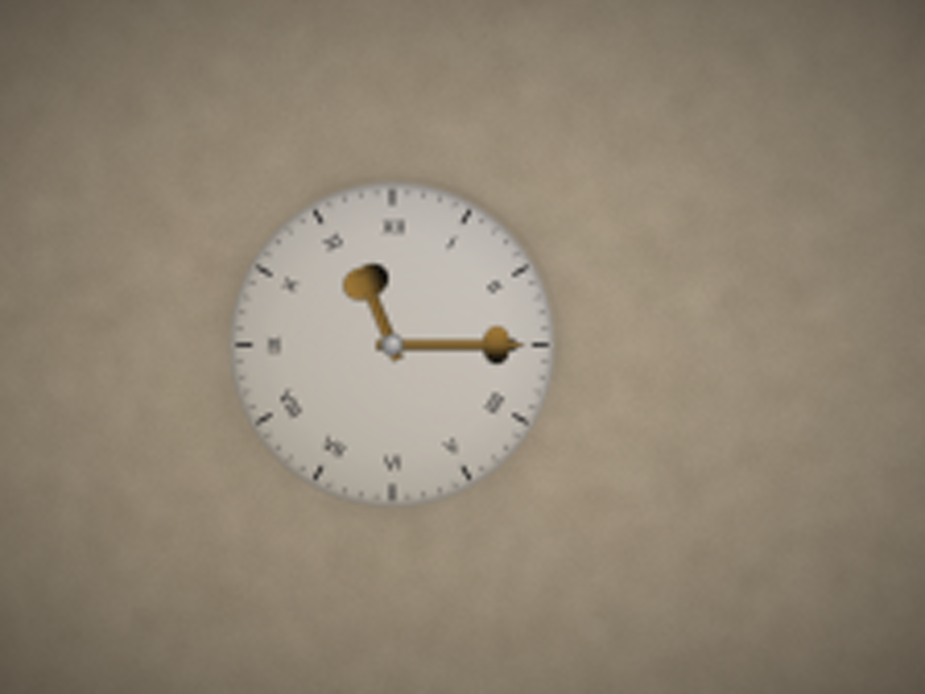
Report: 11:15
